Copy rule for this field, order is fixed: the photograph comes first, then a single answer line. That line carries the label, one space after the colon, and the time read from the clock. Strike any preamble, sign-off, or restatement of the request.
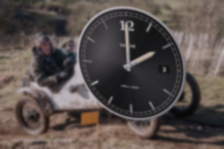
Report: 2:00
